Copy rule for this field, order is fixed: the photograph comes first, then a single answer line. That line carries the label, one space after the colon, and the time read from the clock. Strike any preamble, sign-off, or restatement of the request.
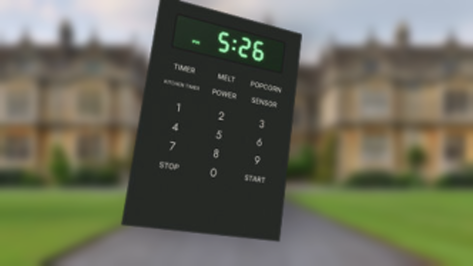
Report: 5:26
